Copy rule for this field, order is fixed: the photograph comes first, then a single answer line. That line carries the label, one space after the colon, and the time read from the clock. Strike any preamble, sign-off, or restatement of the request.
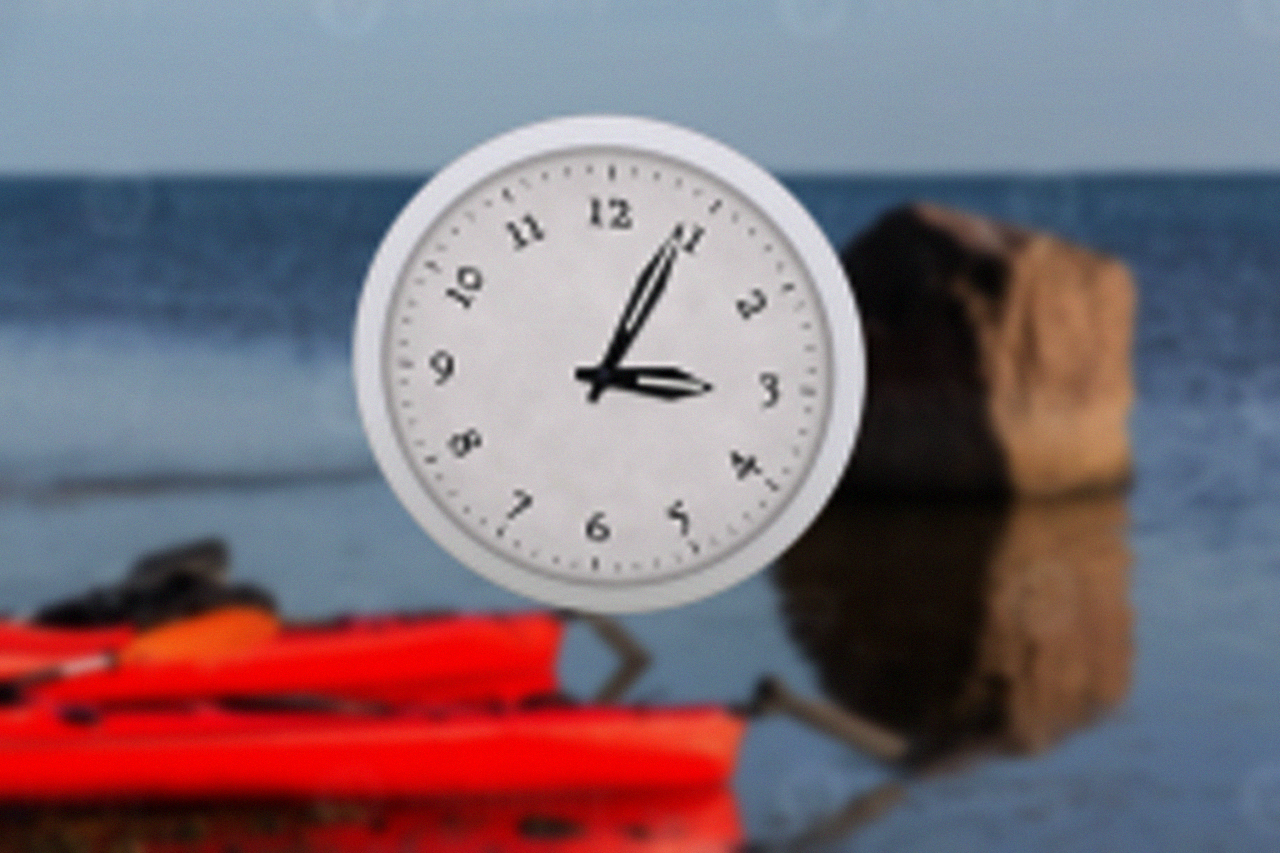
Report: 3:04
